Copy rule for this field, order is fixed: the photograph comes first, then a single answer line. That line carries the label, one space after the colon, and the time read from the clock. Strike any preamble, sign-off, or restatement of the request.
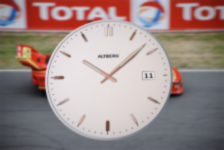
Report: 10:08
